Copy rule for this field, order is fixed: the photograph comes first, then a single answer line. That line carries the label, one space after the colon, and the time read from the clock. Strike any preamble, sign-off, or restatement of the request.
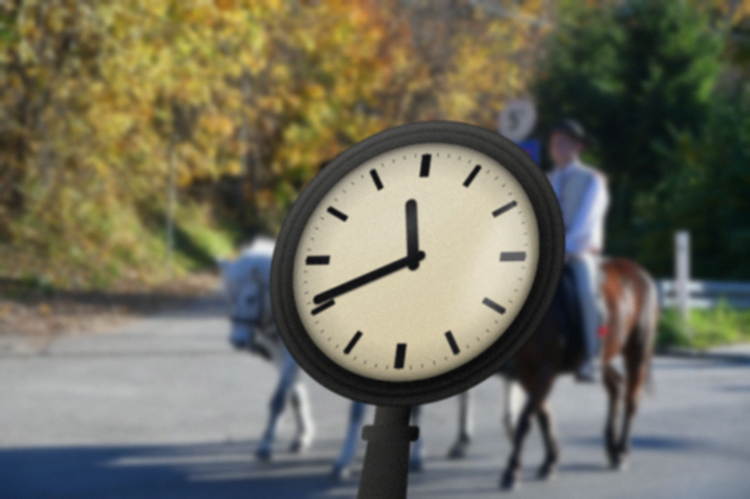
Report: 11:41
